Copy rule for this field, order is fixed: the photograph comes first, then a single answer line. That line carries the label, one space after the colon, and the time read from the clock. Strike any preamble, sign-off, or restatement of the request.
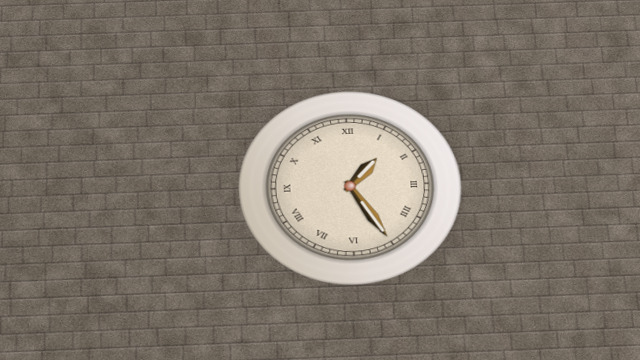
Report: 1:25
